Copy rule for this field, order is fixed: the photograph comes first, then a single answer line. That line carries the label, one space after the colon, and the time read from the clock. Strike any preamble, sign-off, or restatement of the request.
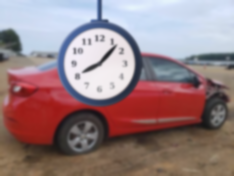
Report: 8:07
